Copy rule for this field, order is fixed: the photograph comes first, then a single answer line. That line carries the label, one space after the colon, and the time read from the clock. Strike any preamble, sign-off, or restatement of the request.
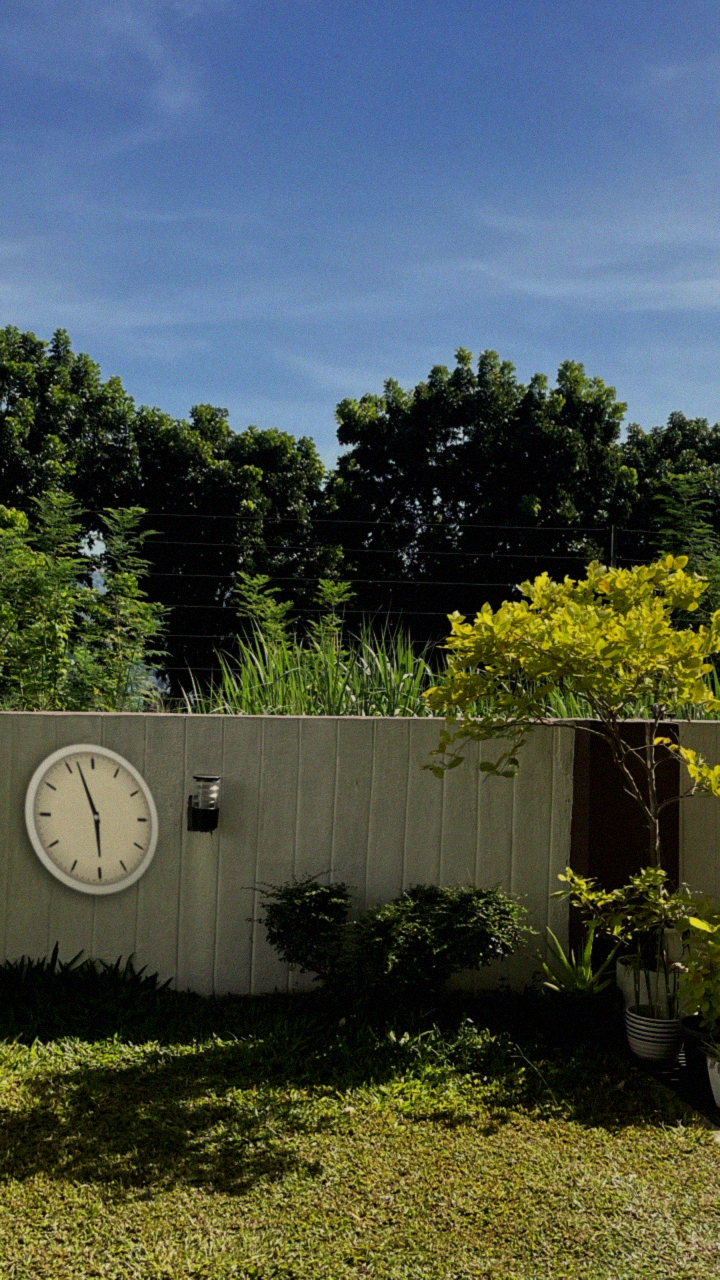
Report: 5:57
